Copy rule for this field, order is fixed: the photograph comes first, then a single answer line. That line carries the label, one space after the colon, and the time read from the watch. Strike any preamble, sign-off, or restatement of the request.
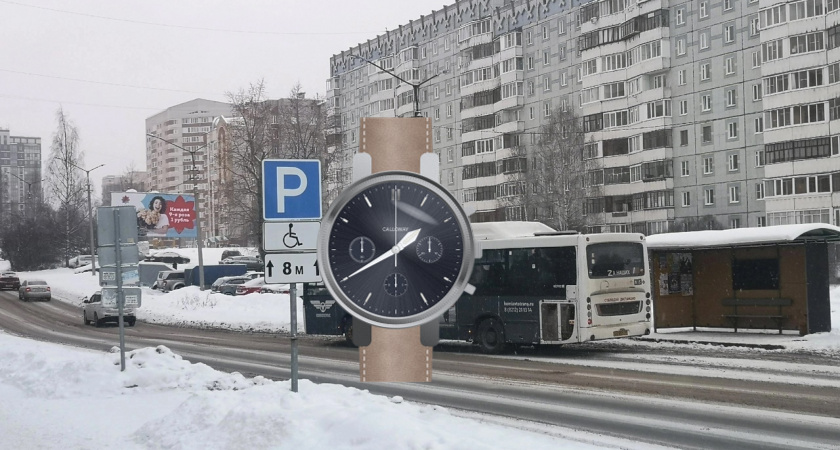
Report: 1:40
